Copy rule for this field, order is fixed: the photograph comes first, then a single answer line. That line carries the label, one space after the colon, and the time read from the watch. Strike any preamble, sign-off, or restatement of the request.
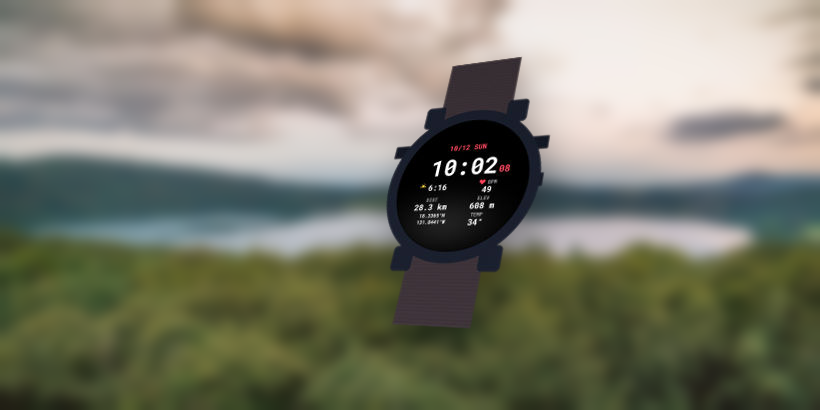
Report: 10:02:08
